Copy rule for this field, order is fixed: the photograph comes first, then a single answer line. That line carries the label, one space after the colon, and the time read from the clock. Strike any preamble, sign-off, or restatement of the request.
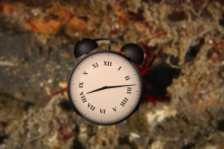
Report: 8:13
